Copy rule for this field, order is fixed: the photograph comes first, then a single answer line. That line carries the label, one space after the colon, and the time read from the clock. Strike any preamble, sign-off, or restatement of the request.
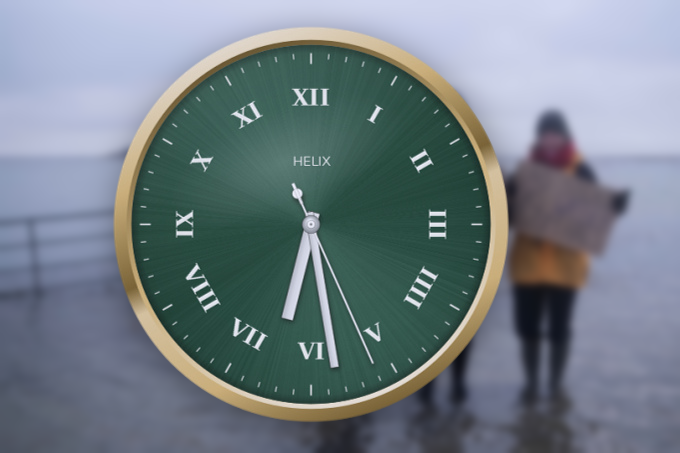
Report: 6:28:26
